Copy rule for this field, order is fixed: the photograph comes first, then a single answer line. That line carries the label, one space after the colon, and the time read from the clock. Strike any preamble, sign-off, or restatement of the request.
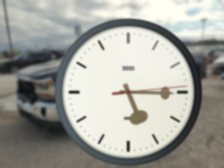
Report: 5:15:14
